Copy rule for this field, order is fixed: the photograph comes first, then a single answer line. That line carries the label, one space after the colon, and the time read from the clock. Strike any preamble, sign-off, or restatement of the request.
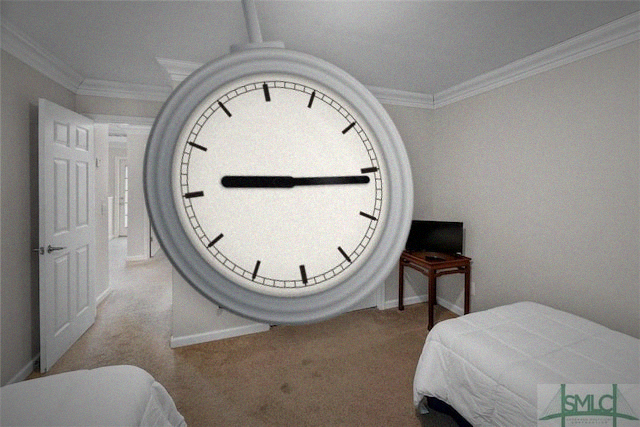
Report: 9:16
